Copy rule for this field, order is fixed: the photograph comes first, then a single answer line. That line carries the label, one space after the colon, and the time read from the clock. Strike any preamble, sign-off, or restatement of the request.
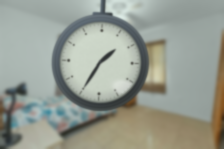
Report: 1:35
